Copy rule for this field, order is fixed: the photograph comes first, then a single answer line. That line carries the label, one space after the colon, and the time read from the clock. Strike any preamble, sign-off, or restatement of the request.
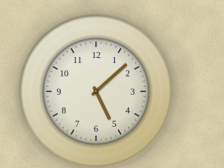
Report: 5:08
